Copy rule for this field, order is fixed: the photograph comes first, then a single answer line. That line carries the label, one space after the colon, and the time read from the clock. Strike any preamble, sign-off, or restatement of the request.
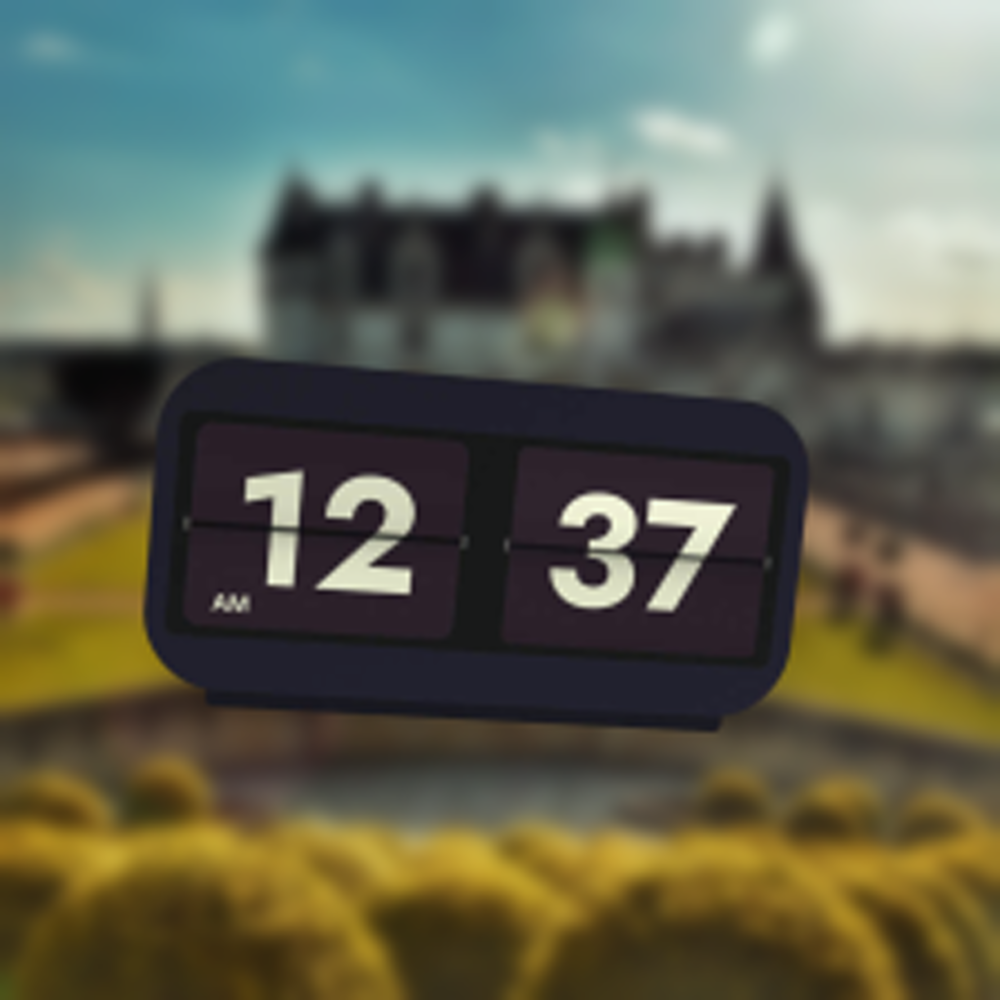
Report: 12:37
